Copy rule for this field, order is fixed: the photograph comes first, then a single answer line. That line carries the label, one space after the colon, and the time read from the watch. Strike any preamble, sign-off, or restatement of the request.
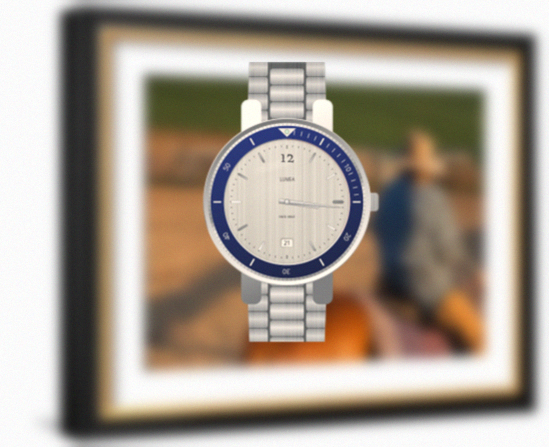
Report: 3:16
